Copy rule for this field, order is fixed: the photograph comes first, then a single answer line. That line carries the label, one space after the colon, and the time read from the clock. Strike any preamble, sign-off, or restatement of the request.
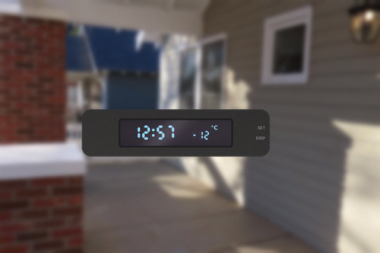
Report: 12:57
